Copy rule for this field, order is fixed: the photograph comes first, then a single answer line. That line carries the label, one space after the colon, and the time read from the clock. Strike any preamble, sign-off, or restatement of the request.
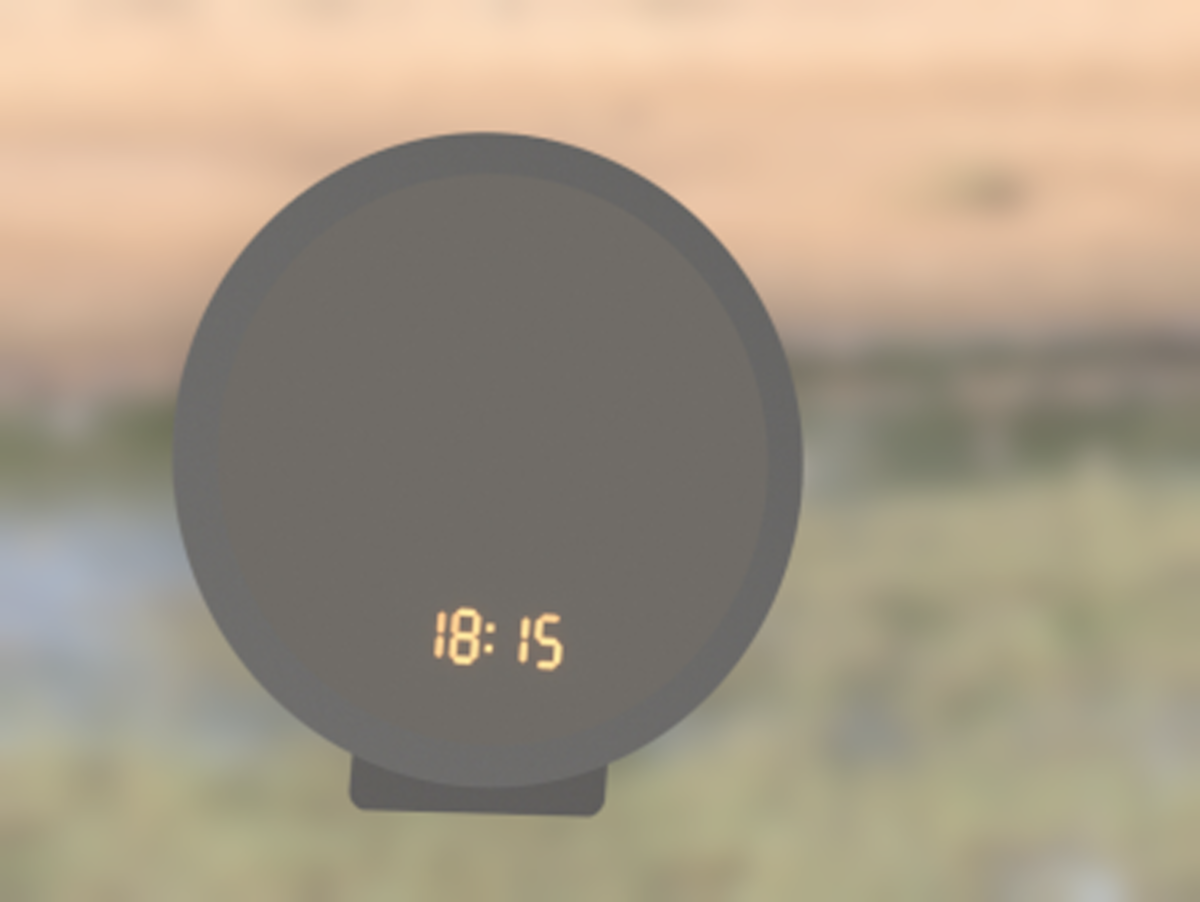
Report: 18:15
